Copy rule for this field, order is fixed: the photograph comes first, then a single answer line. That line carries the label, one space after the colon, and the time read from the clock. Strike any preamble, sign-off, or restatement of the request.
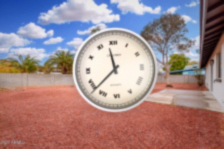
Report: 11:38
